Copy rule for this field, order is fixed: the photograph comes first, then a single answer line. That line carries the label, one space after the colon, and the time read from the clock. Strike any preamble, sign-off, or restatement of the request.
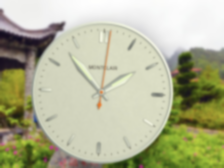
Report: 1:53:01
